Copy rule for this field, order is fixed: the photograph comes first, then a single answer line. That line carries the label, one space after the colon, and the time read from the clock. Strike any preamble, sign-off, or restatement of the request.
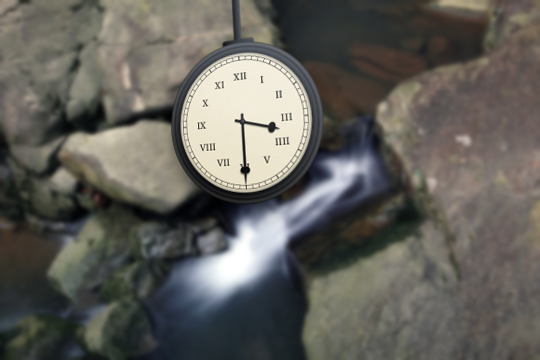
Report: 3:30
